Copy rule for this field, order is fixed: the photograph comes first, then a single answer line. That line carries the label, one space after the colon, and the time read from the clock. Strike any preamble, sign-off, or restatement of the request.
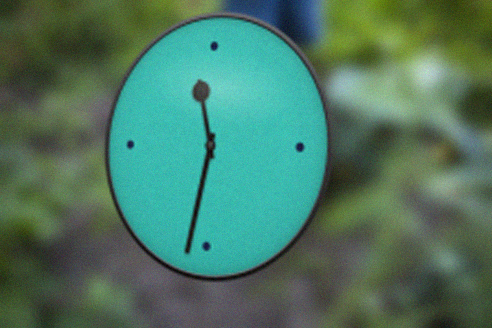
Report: 11:32
